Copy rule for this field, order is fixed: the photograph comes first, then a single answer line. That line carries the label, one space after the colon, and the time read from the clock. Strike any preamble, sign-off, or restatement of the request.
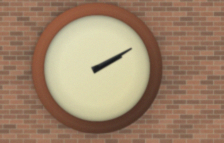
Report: 2:10
